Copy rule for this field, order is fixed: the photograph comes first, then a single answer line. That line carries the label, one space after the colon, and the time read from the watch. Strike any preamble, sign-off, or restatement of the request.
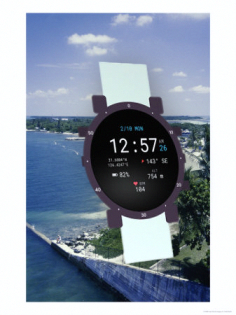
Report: 12:57:26
